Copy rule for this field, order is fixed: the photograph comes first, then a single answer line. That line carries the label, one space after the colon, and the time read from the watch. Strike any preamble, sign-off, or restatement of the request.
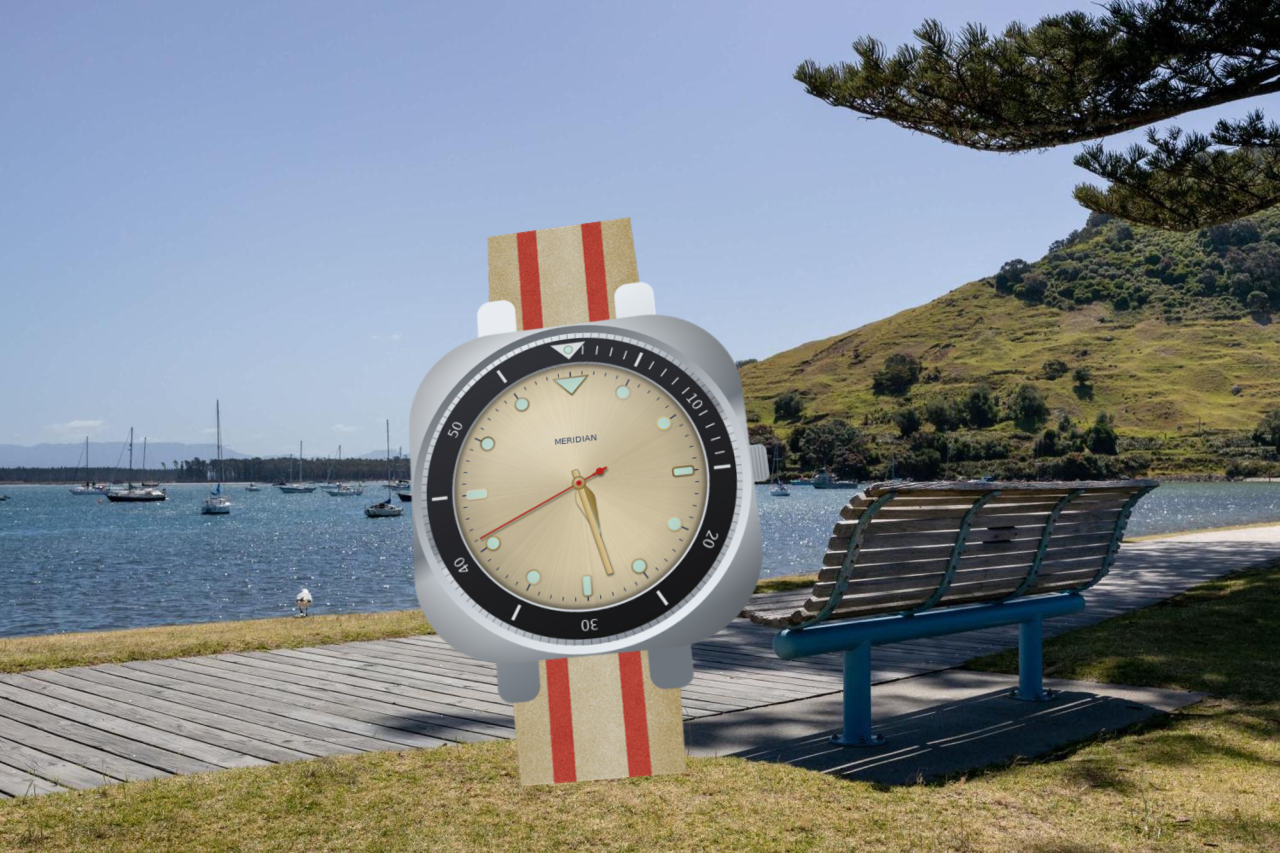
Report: 5:27:41
